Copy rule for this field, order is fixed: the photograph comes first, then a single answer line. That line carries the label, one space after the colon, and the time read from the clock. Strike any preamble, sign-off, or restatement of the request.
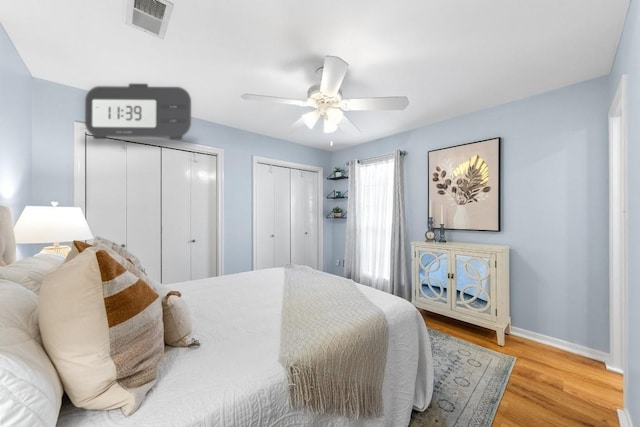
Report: 11:39
